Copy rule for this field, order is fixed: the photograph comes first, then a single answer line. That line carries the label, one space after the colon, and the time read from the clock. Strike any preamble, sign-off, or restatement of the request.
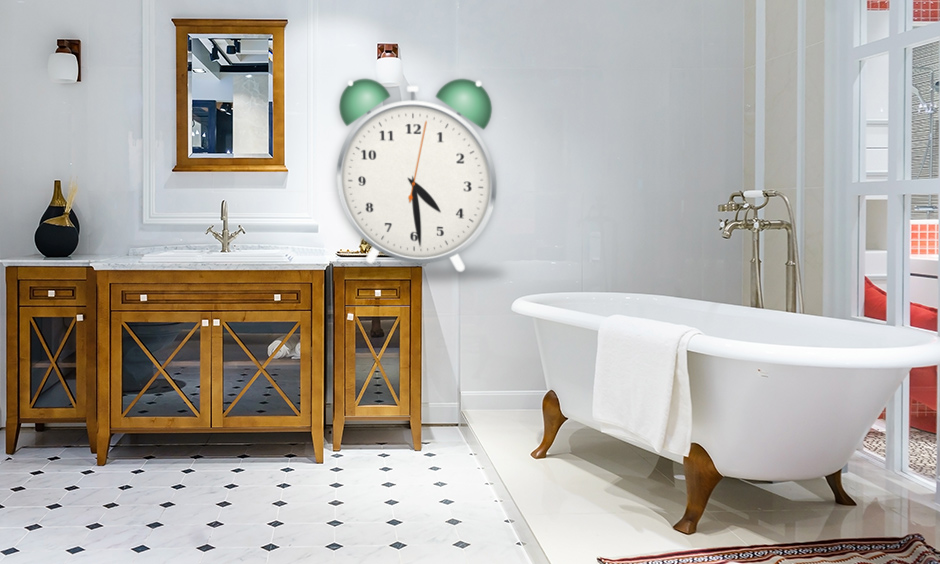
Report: 4:29:02
